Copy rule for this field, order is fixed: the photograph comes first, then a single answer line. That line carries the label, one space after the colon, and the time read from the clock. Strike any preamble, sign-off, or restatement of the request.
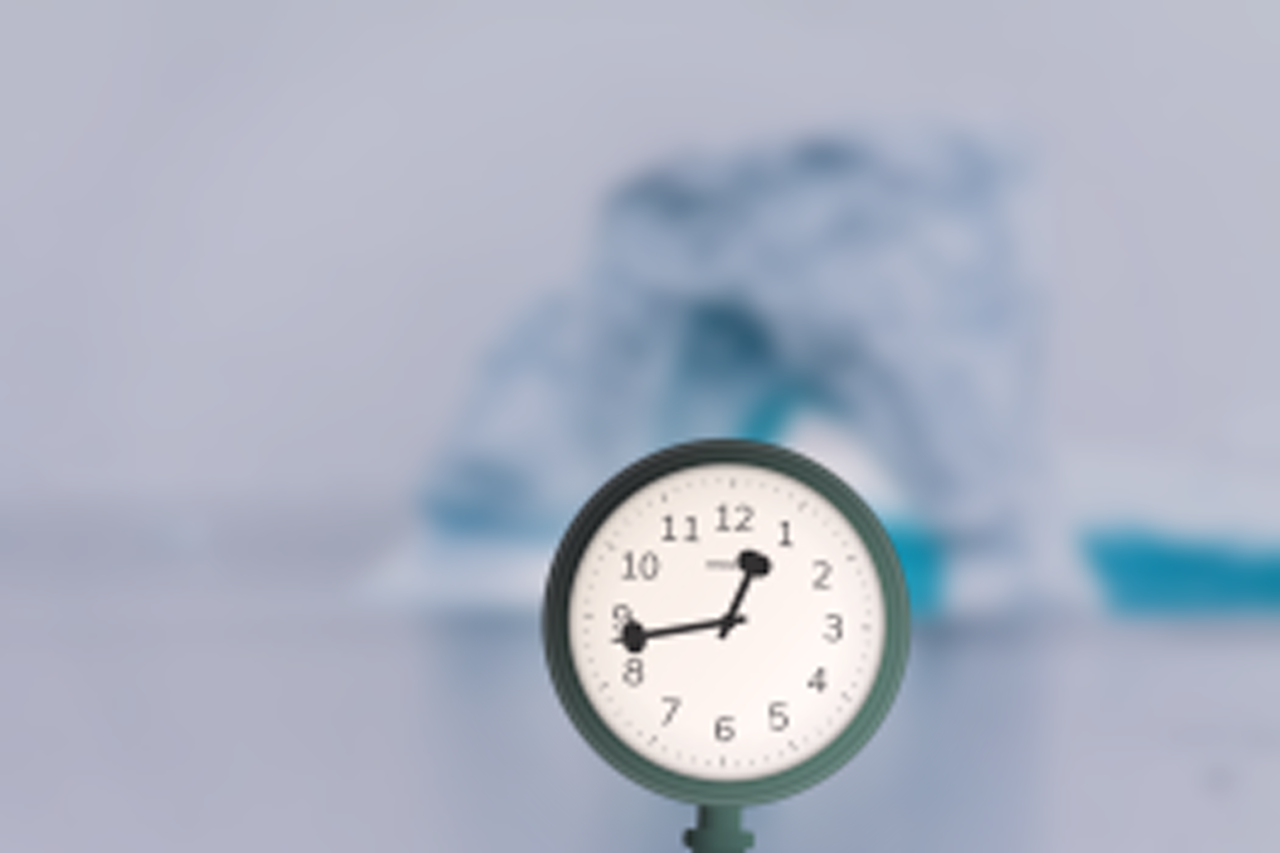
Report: 12:43
